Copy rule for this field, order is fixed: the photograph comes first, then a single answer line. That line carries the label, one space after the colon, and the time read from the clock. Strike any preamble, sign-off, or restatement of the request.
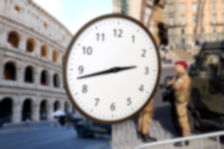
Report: 2:43
